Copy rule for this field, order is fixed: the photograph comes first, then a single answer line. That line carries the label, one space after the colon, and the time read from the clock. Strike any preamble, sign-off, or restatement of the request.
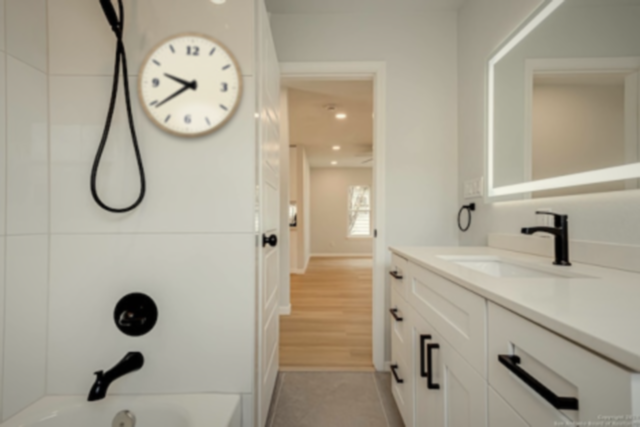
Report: 9:39
